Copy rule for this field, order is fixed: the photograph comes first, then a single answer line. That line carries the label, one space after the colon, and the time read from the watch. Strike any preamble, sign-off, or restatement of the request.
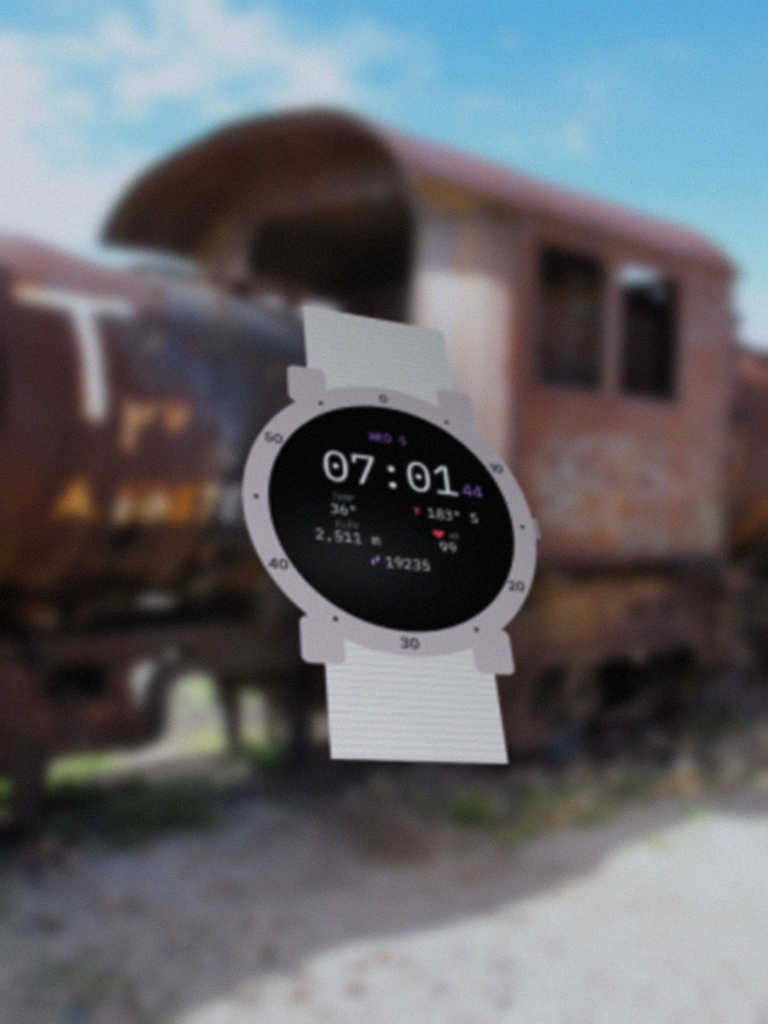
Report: 7:01
